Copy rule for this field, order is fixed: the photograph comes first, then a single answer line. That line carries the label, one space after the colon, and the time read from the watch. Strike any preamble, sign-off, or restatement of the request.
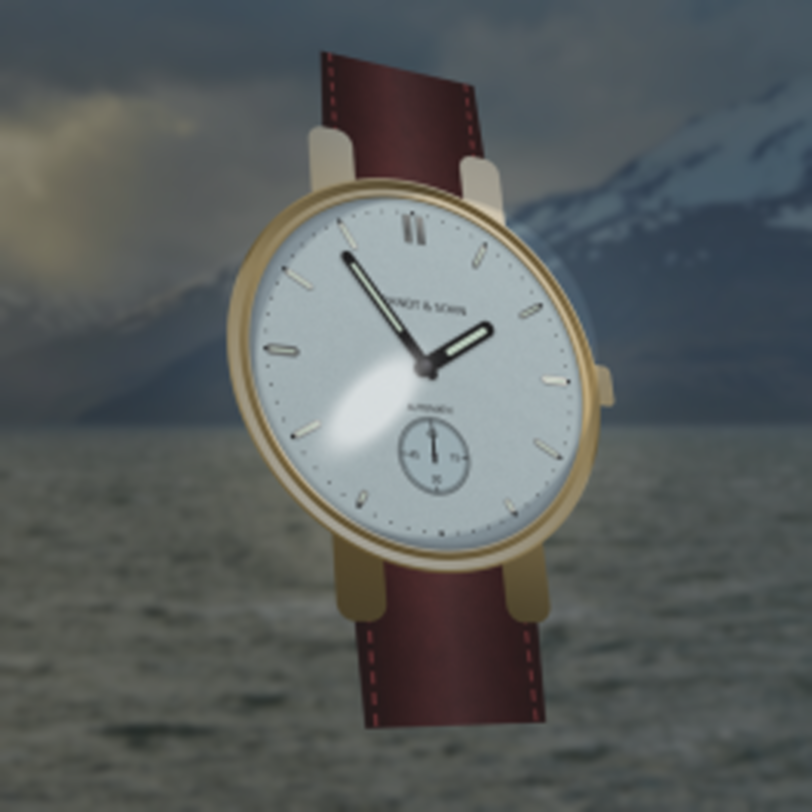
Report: 1:54
